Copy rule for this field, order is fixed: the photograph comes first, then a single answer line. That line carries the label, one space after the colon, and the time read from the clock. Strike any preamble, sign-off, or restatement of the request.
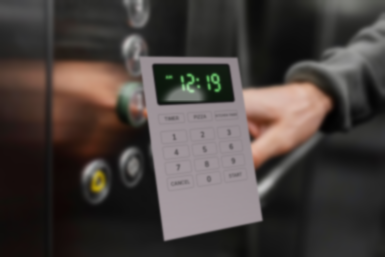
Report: 12:19
